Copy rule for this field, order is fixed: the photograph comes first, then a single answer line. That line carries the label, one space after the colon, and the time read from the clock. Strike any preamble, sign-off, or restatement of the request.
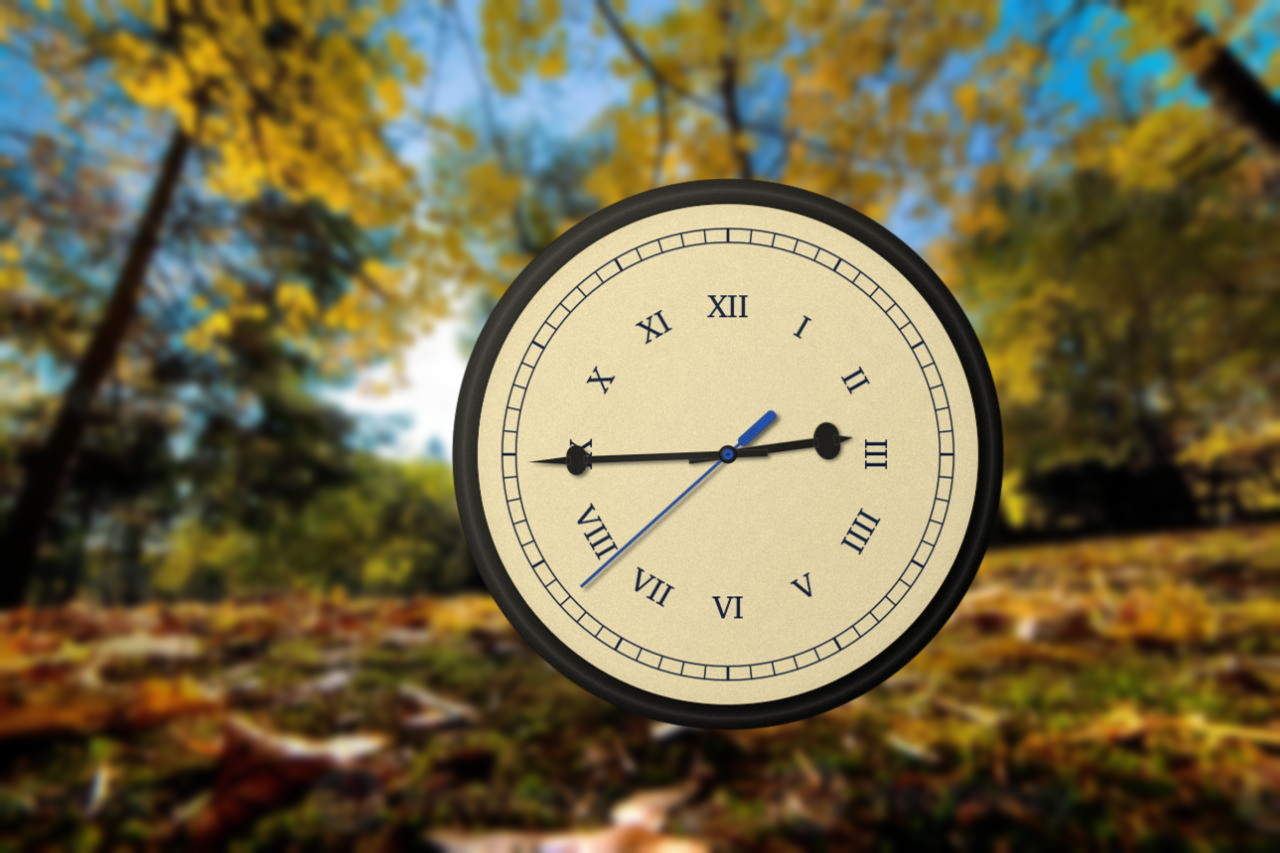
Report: 2:44:38
